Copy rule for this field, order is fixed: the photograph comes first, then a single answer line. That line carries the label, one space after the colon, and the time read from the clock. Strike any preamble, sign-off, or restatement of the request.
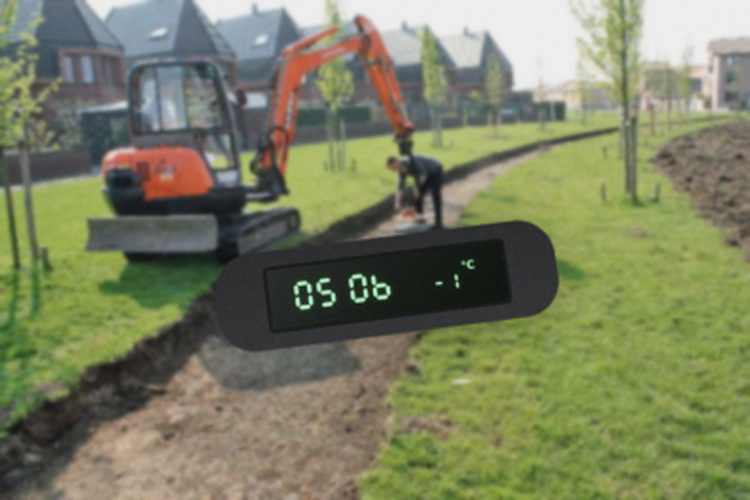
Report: 5:06
